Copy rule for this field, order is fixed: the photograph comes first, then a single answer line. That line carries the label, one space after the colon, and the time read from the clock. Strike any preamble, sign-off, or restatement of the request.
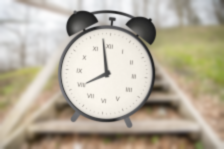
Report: 7:58
